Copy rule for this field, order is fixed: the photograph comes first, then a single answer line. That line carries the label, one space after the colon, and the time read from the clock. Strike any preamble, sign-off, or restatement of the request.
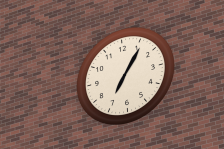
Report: 7:06
